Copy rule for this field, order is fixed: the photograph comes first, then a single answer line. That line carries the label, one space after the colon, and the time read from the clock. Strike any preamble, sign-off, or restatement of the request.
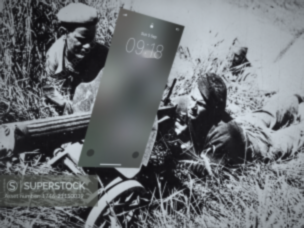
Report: 9:18
